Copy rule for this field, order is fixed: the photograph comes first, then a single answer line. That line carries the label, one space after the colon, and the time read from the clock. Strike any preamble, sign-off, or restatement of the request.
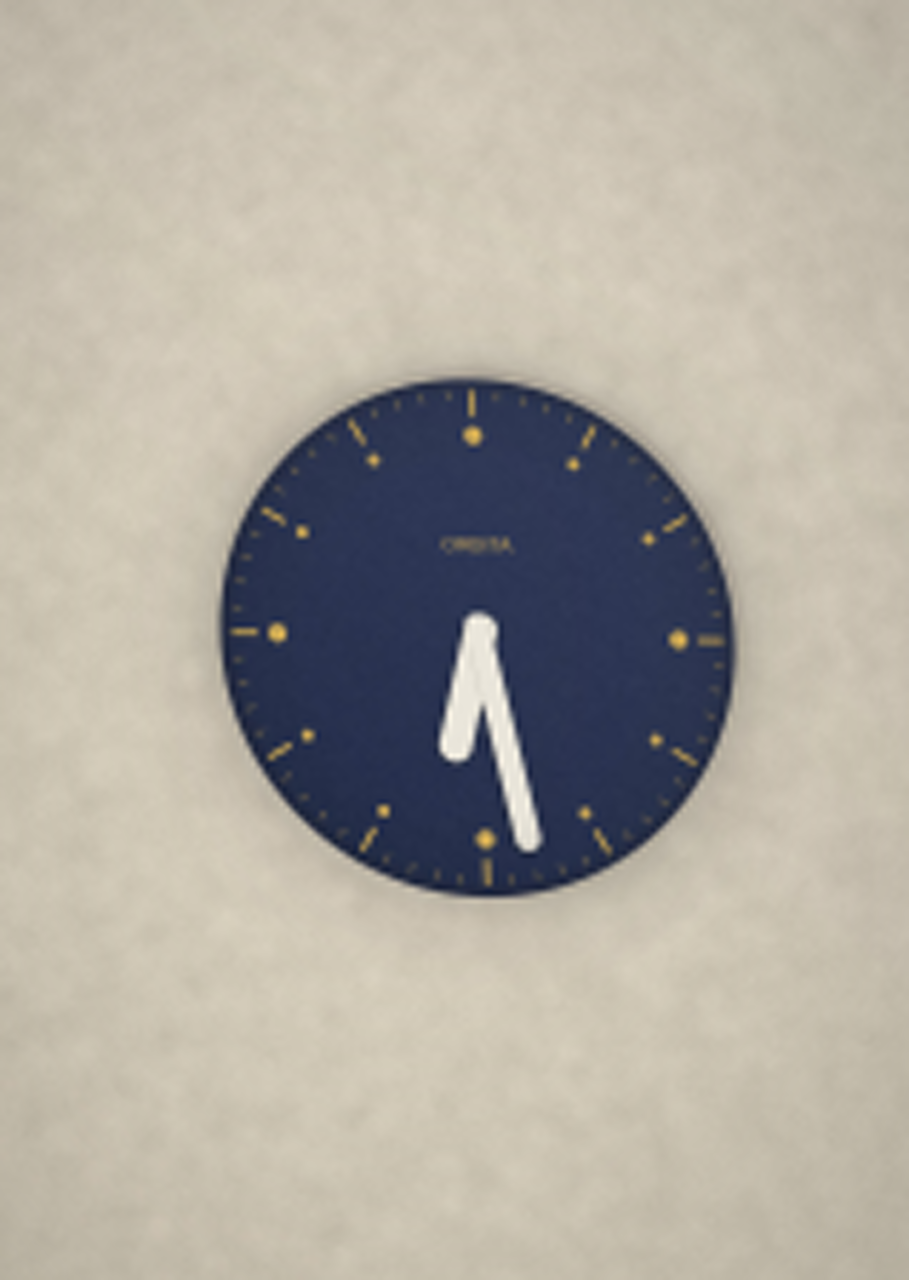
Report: 6:28
